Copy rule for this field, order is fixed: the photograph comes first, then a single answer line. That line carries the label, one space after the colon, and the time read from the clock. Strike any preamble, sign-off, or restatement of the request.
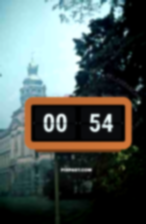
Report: 0:54
